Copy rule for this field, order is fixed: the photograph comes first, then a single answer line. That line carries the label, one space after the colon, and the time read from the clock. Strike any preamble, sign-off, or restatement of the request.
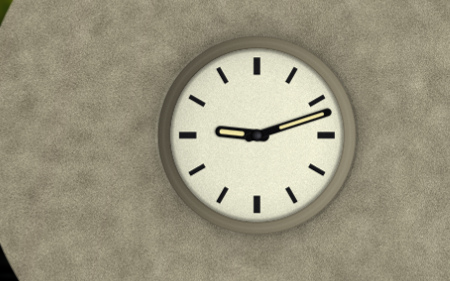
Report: 9:12
